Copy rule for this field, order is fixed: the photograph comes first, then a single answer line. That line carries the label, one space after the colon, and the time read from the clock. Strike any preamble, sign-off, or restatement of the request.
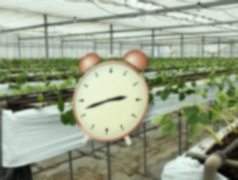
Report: 2:42
